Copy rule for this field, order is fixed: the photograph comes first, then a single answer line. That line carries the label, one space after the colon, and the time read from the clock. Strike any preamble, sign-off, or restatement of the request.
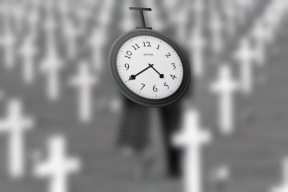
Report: 4:40
